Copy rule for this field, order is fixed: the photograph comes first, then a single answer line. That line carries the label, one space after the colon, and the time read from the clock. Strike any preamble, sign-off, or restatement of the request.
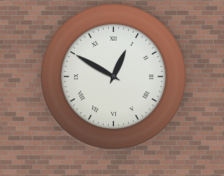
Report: 12:50
